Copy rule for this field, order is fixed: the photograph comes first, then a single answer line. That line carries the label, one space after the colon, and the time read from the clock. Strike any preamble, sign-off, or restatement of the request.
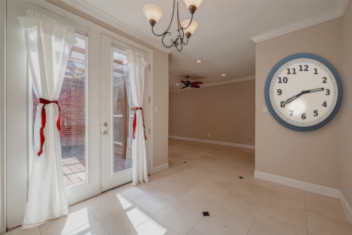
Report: 2:40
